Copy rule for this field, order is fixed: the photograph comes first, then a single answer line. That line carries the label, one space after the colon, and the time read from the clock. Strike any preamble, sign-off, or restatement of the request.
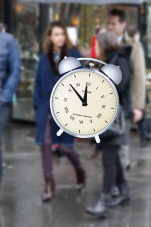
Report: 11:52
